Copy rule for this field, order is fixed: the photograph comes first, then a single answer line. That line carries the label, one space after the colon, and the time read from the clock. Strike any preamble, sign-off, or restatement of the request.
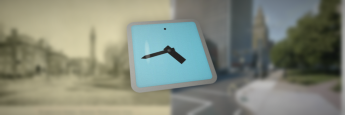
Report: 4:43
